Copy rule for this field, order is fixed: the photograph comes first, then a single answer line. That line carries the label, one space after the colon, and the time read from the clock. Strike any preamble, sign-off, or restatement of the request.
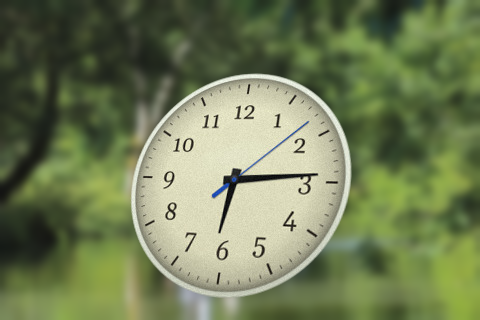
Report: 6:14:08
